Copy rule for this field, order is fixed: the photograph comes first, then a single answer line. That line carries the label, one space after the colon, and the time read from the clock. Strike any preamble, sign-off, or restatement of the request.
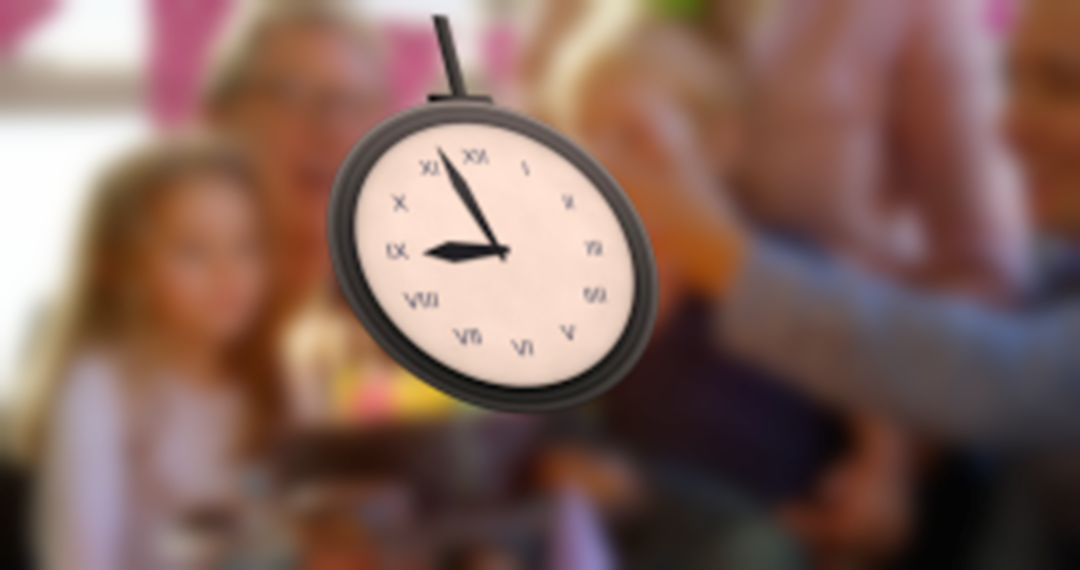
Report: 8:57
